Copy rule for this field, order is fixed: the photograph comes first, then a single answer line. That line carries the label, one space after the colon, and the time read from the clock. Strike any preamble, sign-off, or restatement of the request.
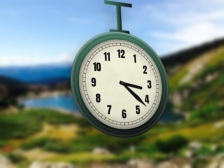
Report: 3:22
